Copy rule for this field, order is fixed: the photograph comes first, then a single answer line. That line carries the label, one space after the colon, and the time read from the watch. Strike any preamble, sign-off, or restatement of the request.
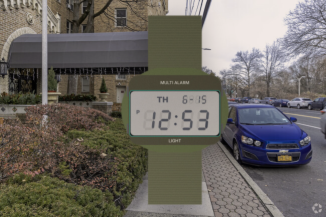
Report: 12:53
